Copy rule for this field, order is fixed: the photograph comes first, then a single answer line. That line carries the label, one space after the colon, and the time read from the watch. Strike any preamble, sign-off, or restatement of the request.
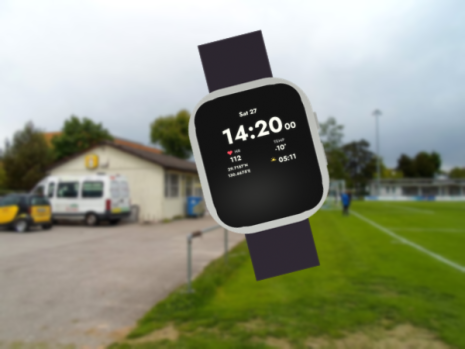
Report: 14:20:00
